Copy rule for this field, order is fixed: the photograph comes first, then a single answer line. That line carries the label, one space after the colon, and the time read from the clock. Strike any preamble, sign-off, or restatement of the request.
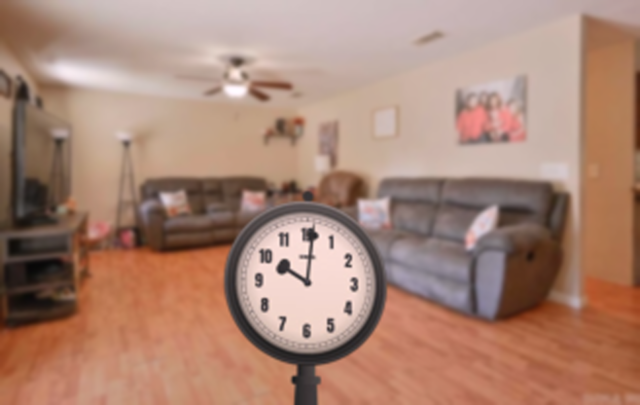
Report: 10:01
